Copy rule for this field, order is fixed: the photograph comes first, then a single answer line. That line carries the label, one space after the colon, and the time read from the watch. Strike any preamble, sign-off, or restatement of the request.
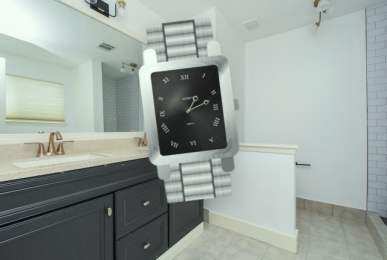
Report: 1:12
